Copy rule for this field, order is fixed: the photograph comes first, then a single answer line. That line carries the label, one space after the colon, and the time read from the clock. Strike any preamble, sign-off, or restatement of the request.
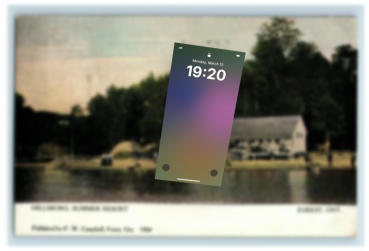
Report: 19:20
